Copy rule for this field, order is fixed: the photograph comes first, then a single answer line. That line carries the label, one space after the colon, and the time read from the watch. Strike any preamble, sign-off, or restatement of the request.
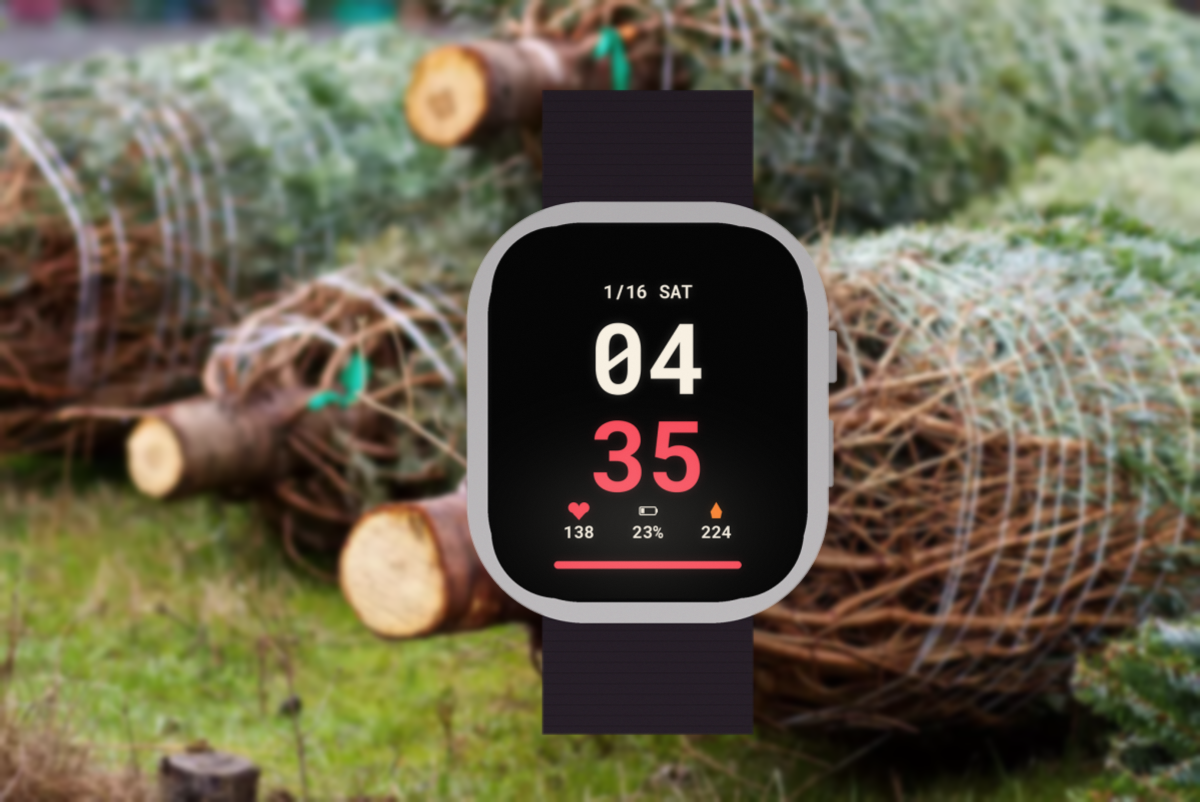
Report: 4:35
